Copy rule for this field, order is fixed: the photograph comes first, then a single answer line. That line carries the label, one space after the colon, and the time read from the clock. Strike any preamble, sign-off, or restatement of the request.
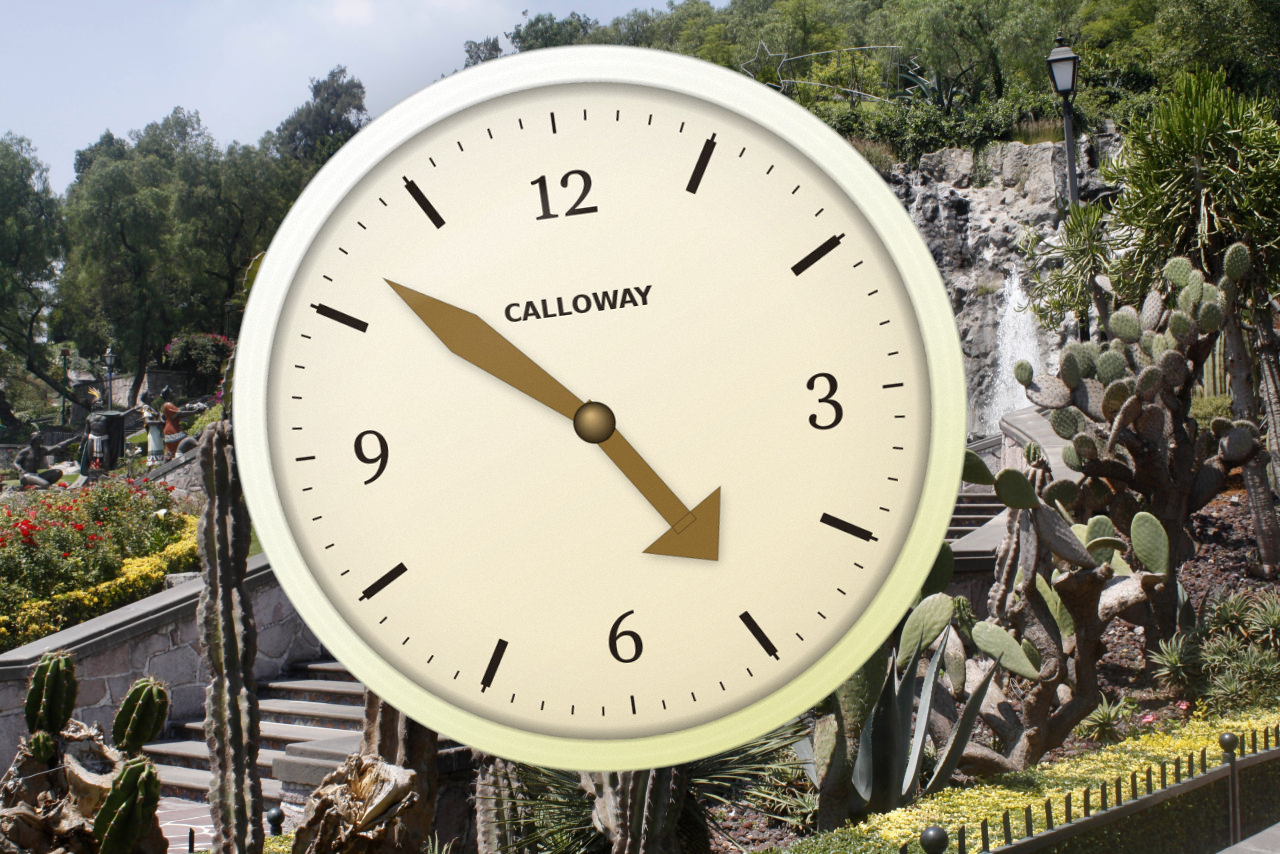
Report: 4:52
